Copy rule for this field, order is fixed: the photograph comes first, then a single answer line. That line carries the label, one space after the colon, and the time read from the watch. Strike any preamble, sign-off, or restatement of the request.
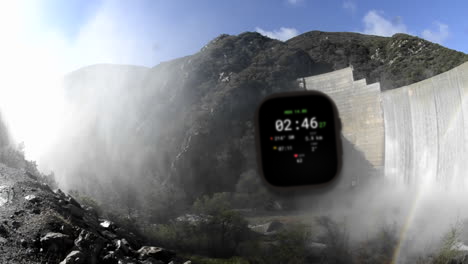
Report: 2:46
